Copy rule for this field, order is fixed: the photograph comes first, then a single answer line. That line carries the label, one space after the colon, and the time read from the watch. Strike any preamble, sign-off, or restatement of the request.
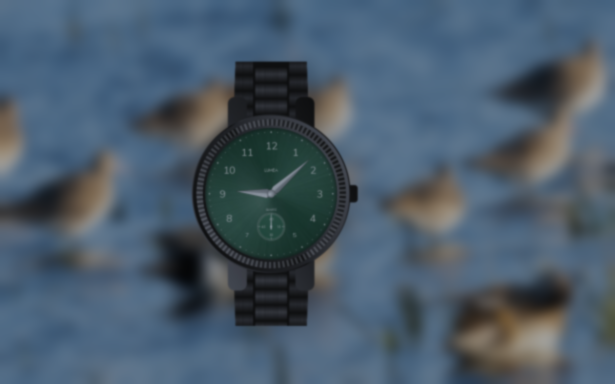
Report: 9:08
